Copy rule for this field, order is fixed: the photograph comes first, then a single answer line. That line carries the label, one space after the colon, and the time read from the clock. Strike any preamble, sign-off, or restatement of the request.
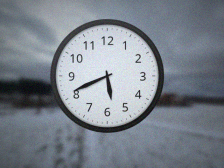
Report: 5:41
